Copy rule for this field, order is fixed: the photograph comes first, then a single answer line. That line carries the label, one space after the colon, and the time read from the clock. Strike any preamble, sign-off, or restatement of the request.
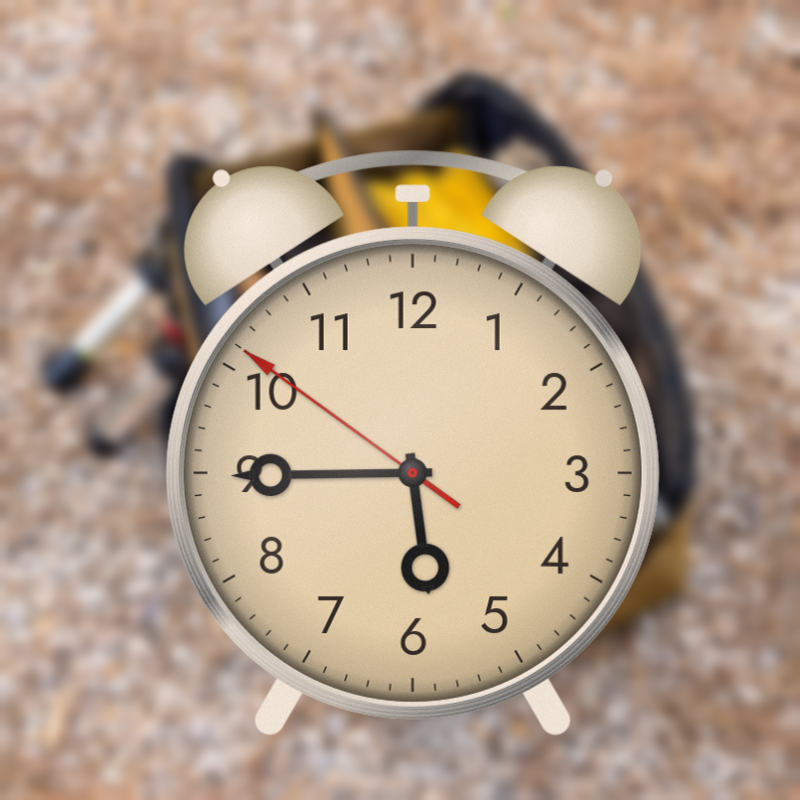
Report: 5:44:51
